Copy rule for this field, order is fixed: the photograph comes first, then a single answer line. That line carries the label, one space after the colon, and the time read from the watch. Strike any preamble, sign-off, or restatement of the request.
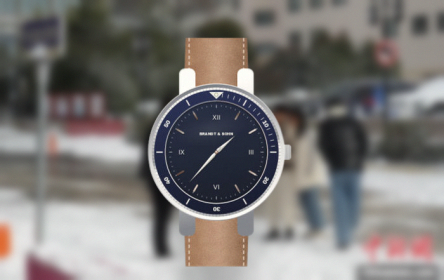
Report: 1:37
